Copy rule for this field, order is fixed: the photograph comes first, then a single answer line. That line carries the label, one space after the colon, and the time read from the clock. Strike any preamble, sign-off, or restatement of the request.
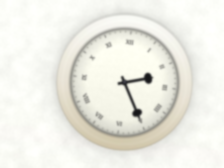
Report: 2:25
